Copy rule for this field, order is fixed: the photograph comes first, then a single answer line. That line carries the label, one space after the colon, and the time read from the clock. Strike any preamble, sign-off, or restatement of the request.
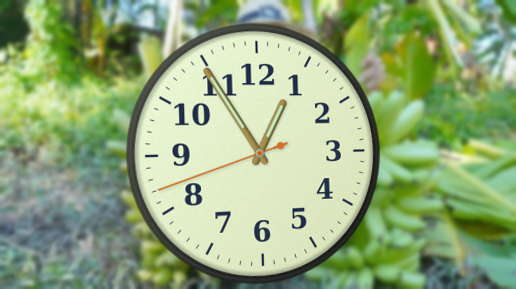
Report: 12:54:42
